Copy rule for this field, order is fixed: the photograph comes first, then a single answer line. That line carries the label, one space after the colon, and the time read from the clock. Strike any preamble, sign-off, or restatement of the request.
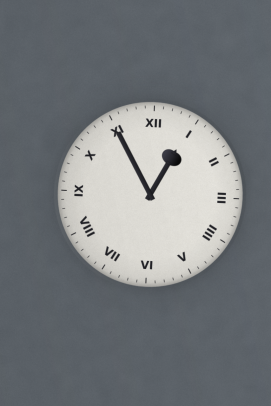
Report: 12:55
